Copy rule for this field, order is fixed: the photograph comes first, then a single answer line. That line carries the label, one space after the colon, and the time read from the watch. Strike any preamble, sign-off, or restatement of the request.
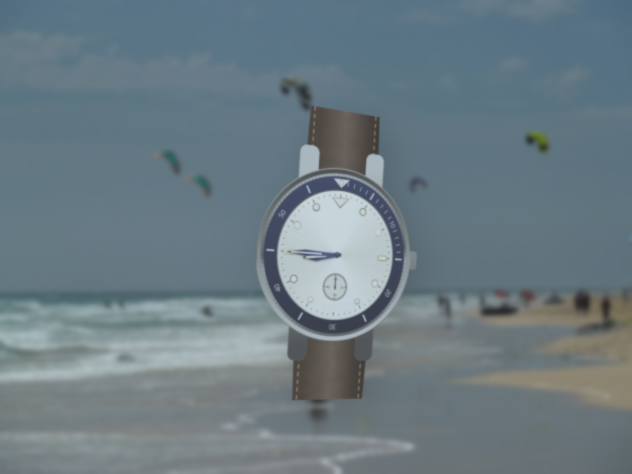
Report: 8:45
